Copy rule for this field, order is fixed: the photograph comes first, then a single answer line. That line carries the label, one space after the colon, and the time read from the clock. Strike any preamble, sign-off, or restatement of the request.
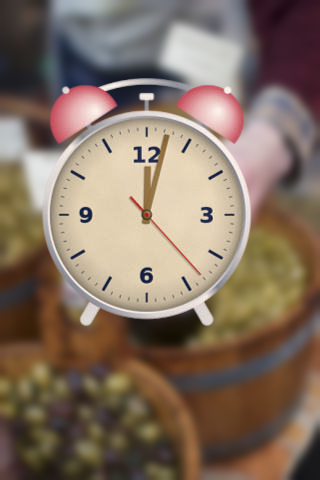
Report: 12:02:23
